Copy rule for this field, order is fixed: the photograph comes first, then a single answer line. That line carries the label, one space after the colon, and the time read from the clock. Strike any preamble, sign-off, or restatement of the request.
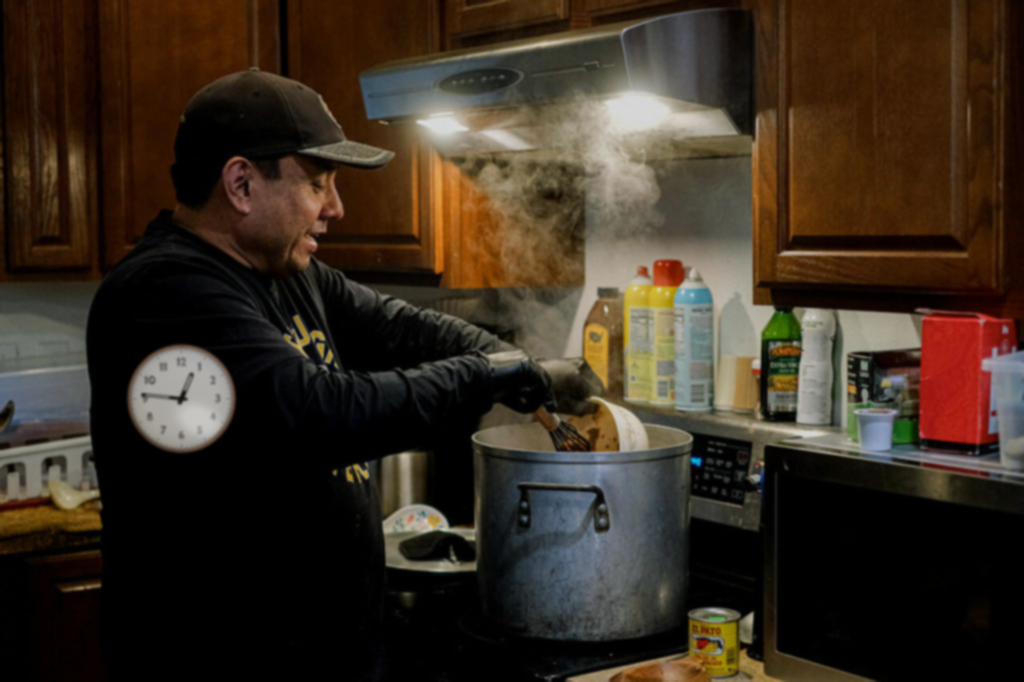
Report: 12:46
